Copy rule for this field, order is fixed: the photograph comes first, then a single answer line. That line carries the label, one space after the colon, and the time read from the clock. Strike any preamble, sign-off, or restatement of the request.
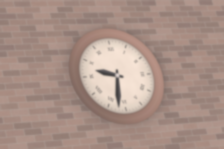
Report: 9:32
